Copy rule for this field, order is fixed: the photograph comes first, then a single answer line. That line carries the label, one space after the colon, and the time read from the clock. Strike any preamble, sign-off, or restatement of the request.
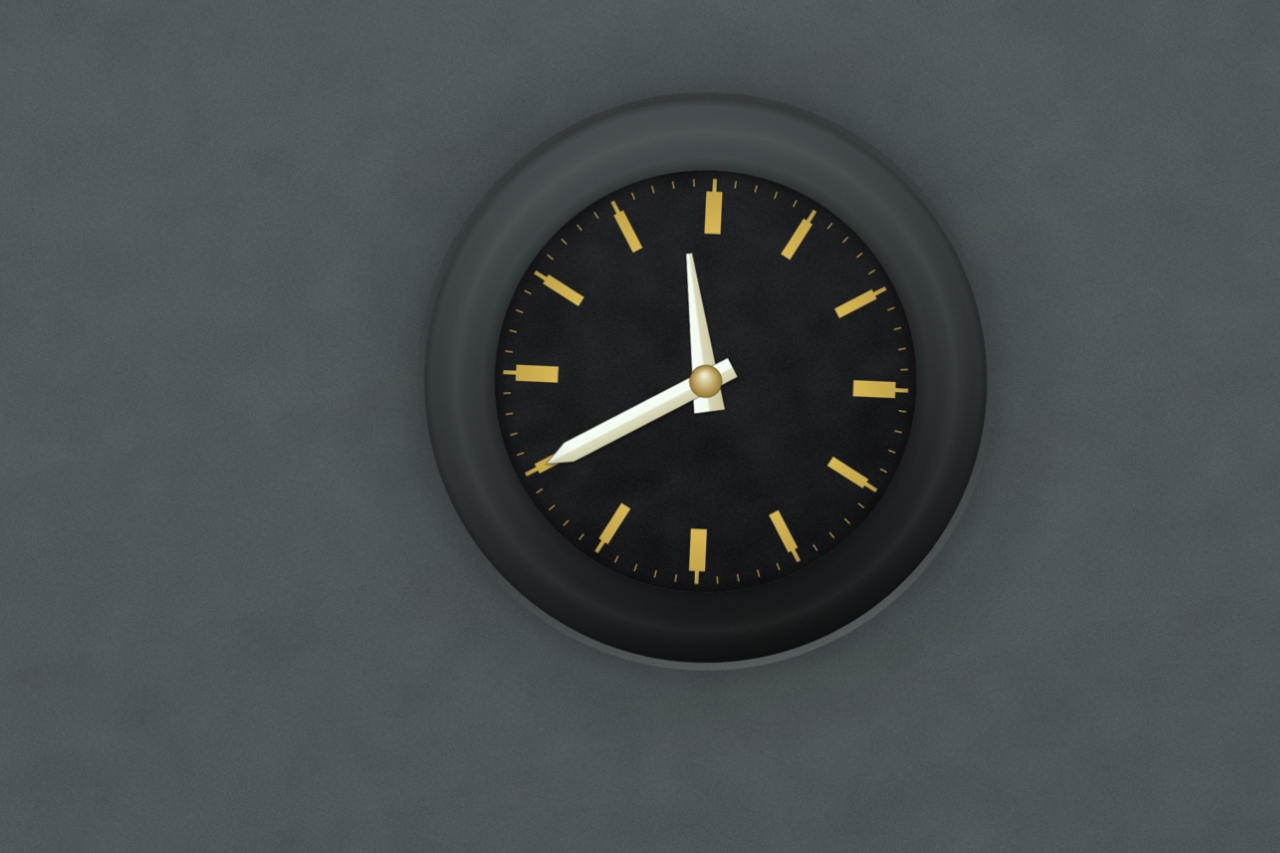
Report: 11:40
